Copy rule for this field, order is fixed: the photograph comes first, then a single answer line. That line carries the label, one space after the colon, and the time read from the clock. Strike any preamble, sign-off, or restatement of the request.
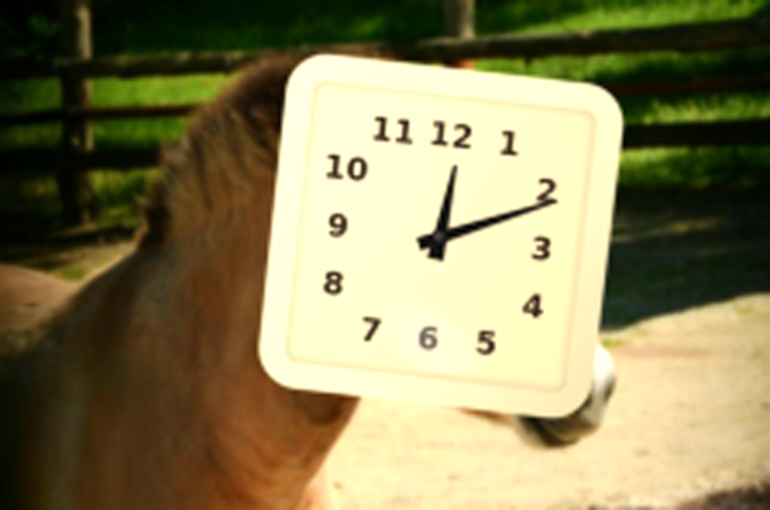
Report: 12:11
